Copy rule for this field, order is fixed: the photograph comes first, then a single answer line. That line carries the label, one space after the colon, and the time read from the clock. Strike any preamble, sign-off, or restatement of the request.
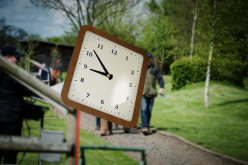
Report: 8:52
